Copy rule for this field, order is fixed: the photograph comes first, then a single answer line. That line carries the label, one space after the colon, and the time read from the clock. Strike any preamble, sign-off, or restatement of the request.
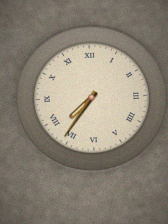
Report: 7:36
